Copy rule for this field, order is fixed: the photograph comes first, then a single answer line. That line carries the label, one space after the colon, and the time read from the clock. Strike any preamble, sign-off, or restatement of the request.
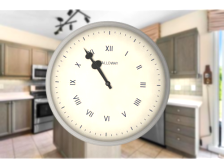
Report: 10:54
